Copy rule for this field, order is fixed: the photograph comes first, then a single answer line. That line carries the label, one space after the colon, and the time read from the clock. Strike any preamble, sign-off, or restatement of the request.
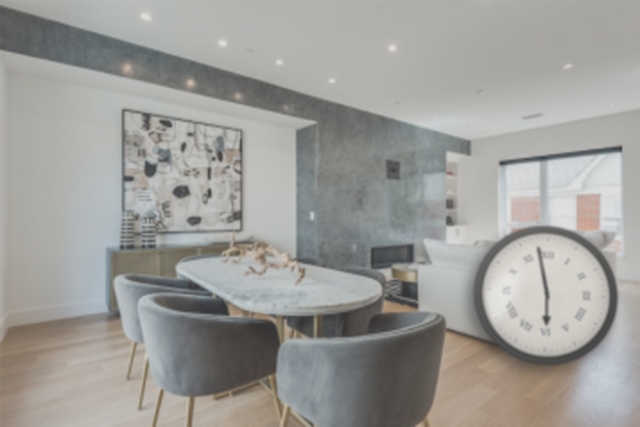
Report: 5:58
